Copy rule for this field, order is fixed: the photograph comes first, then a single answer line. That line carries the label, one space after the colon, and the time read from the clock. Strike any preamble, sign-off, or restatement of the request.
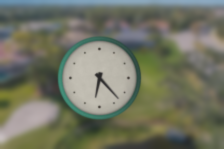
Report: 6:23
